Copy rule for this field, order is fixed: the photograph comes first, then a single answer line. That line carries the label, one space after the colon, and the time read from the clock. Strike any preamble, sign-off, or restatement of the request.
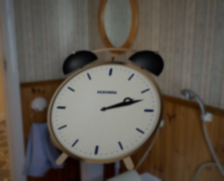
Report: 2:12
